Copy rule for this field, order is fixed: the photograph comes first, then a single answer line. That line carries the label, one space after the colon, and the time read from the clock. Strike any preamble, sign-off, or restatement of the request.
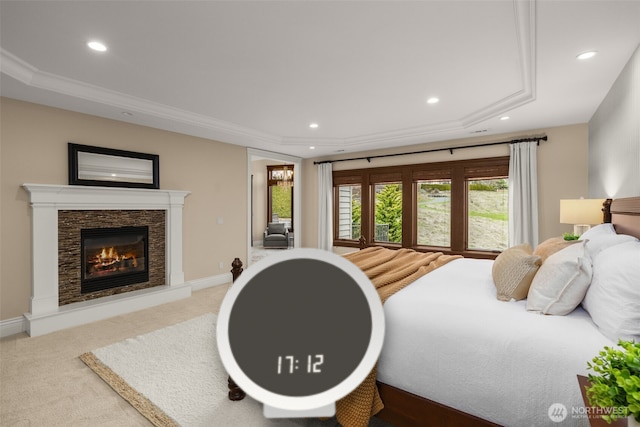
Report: 17:12
